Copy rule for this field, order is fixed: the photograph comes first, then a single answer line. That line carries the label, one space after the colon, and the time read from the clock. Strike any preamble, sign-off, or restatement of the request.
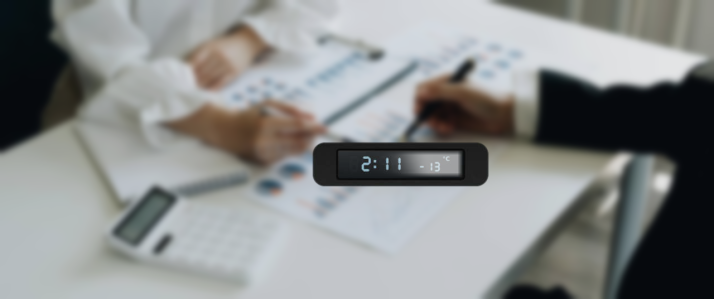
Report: 2:11
